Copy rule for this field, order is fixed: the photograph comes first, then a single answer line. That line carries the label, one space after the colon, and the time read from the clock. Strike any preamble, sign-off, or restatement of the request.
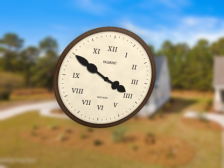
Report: 3:50
